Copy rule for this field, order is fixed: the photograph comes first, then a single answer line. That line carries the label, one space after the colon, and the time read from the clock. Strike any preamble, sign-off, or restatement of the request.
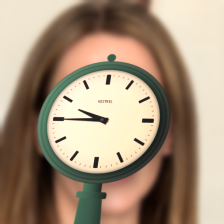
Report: 9:45
